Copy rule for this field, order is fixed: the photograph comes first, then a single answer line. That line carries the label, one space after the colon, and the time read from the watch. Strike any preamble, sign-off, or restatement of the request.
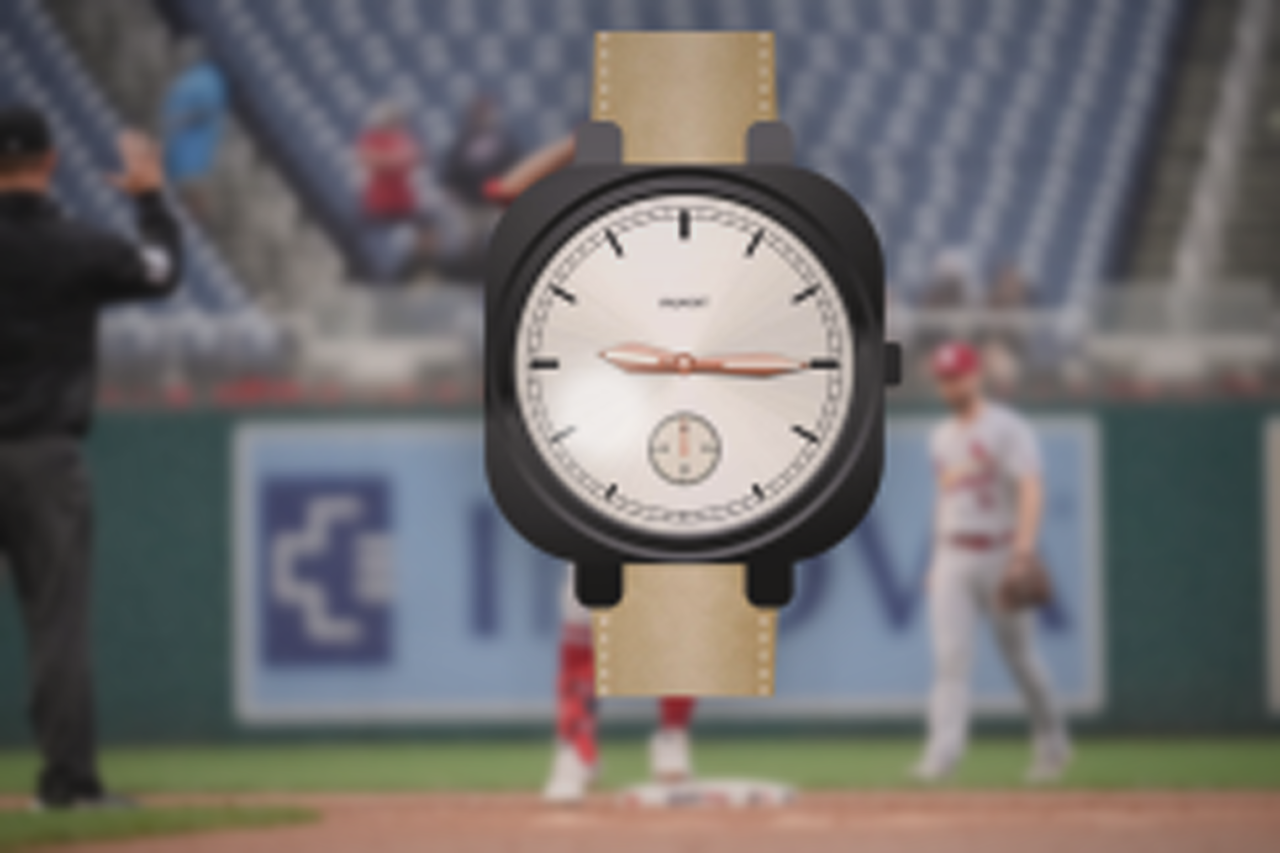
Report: 9:15
